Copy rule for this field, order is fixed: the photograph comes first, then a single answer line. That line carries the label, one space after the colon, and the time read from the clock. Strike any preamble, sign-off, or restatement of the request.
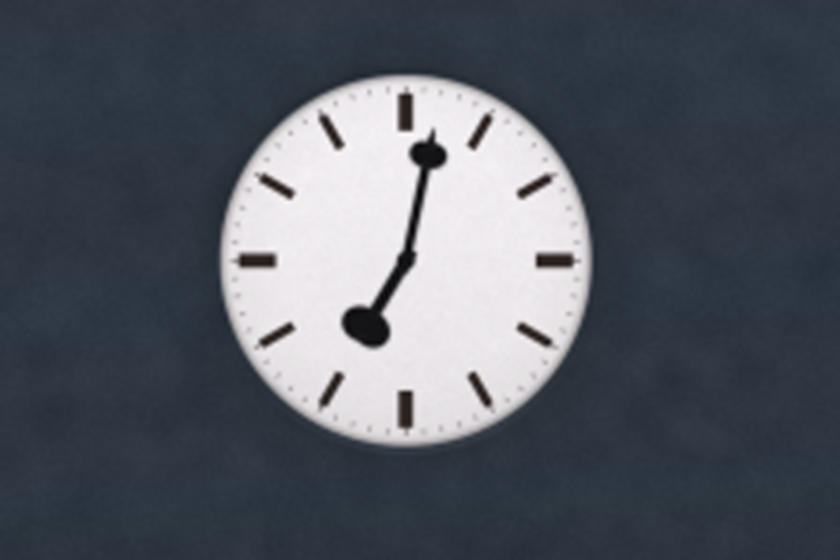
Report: 7:02
